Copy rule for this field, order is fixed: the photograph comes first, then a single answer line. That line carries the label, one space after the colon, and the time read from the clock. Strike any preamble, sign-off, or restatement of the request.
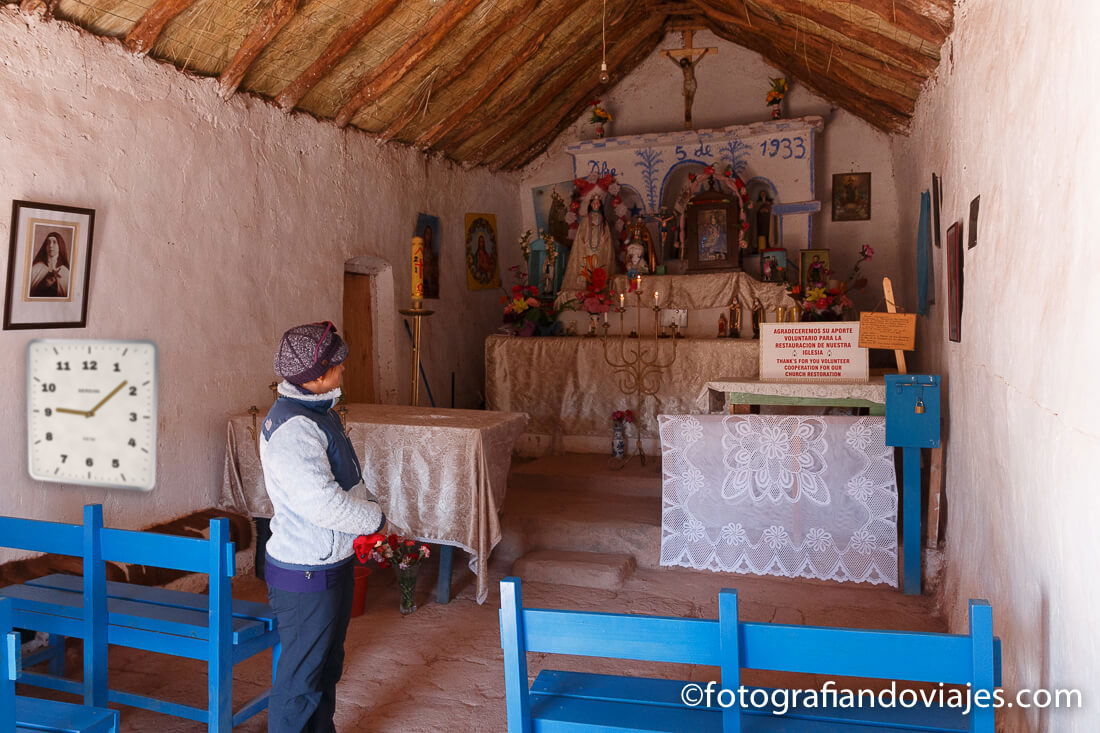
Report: 9:08
